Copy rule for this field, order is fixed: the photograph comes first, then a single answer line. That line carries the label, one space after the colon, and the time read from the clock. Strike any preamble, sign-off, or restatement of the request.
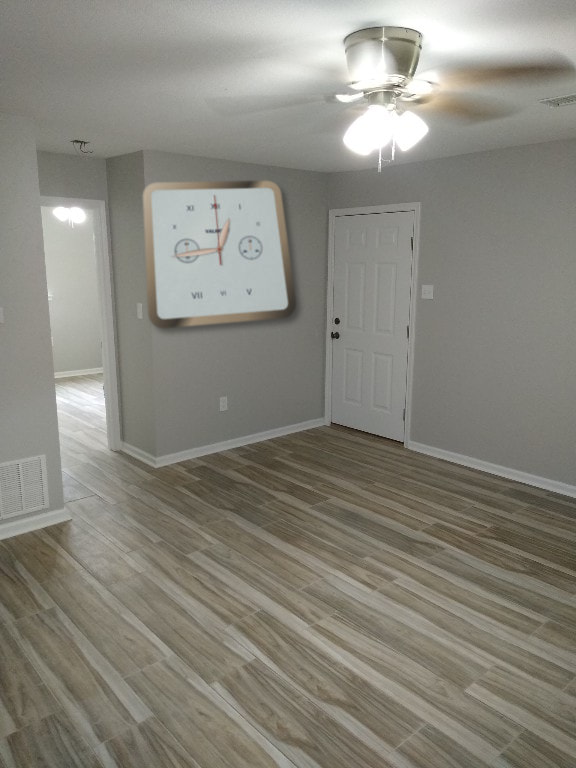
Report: 12:44
